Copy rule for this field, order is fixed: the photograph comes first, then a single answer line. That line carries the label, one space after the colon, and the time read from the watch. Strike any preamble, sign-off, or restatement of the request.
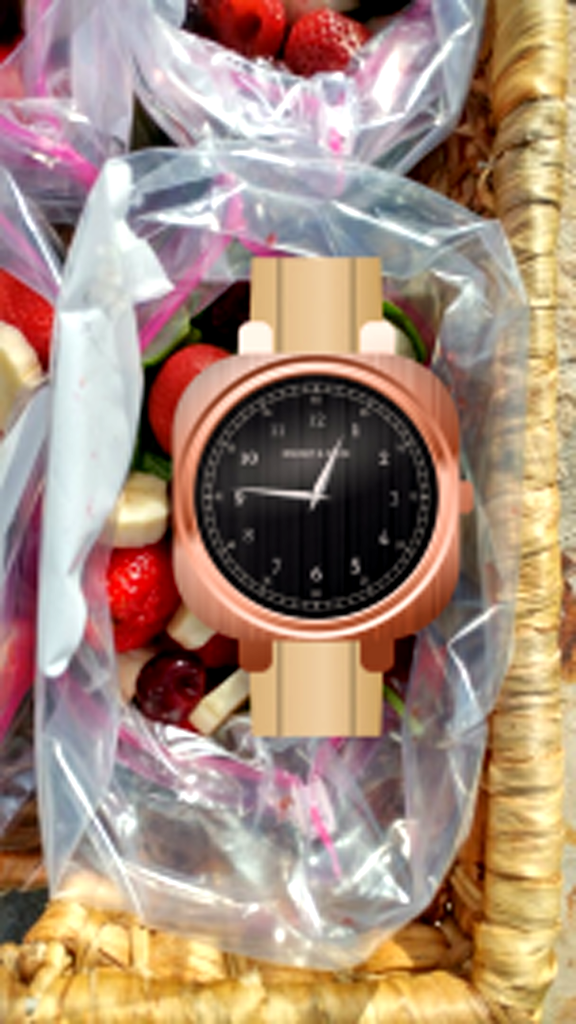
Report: 12:46
